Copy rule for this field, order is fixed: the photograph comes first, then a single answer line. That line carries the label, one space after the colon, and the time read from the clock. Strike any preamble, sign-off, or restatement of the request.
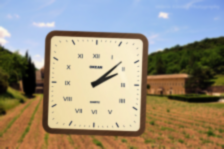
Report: 2:08
